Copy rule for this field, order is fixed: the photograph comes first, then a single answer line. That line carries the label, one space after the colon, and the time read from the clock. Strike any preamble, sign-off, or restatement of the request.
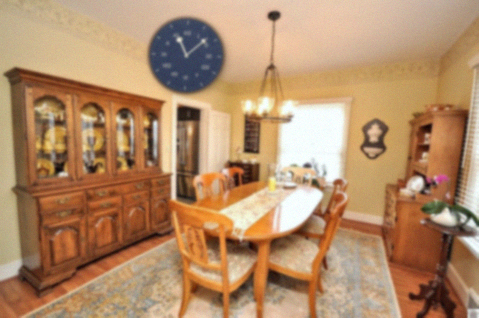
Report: 11:08
